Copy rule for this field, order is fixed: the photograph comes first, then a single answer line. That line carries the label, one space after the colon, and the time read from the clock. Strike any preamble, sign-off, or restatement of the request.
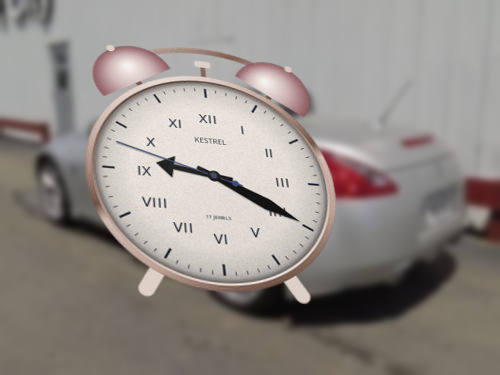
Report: 9:19:48
